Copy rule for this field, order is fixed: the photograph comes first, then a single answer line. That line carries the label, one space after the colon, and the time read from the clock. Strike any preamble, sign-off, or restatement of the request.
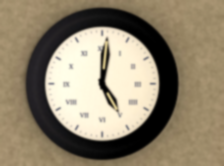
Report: 5:01
